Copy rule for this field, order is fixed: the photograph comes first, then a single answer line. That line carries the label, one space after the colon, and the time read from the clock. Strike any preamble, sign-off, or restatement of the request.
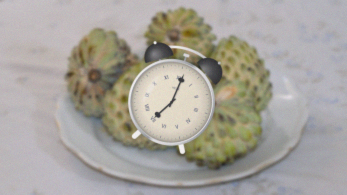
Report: 7:01
